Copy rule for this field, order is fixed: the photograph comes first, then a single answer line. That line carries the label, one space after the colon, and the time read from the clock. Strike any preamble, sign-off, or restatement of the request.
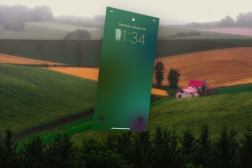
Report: 11:34
